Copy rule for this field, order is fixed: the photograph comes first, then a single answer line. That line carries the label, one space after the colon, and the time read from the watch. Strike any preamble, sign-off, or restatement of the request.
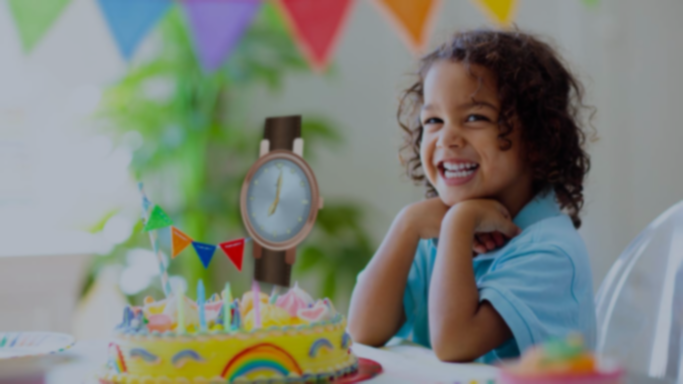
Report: 7:01
